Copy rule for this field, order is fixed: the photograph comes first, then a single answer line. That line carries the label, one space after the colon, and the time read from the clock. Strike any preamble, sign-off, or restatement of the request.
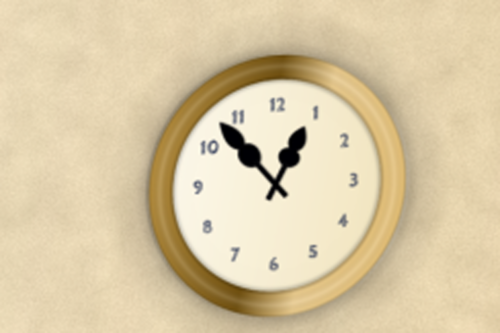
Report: 12:53
